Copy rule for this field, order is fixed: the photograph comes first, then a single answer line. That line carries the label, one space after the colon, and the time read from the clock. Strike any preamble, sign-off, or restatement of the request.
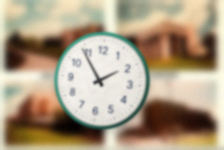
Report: 1:54
